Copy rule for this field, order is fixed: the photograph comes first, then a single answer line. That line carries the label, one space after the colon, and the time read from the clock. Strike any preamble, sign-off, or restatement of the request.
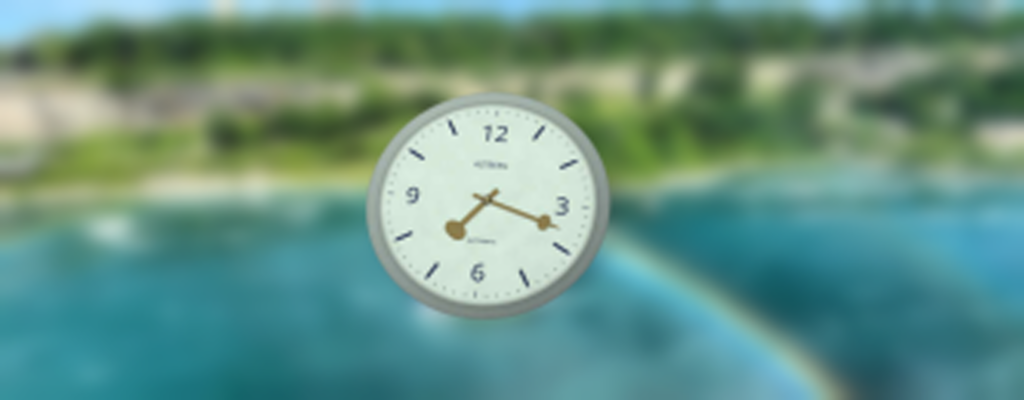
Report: 7:18
